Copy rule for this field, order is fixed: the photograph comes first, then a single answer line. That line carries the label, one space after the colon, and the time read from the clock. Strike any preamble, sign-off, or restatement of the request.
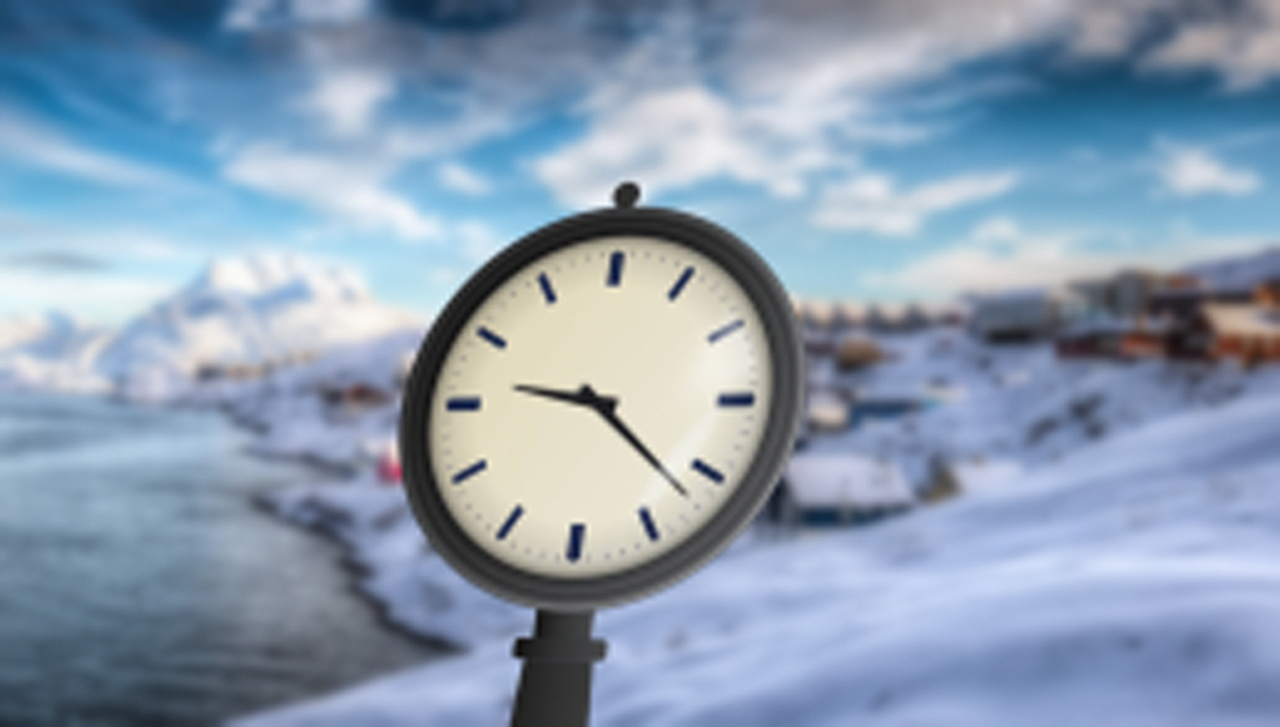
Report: 9:22
